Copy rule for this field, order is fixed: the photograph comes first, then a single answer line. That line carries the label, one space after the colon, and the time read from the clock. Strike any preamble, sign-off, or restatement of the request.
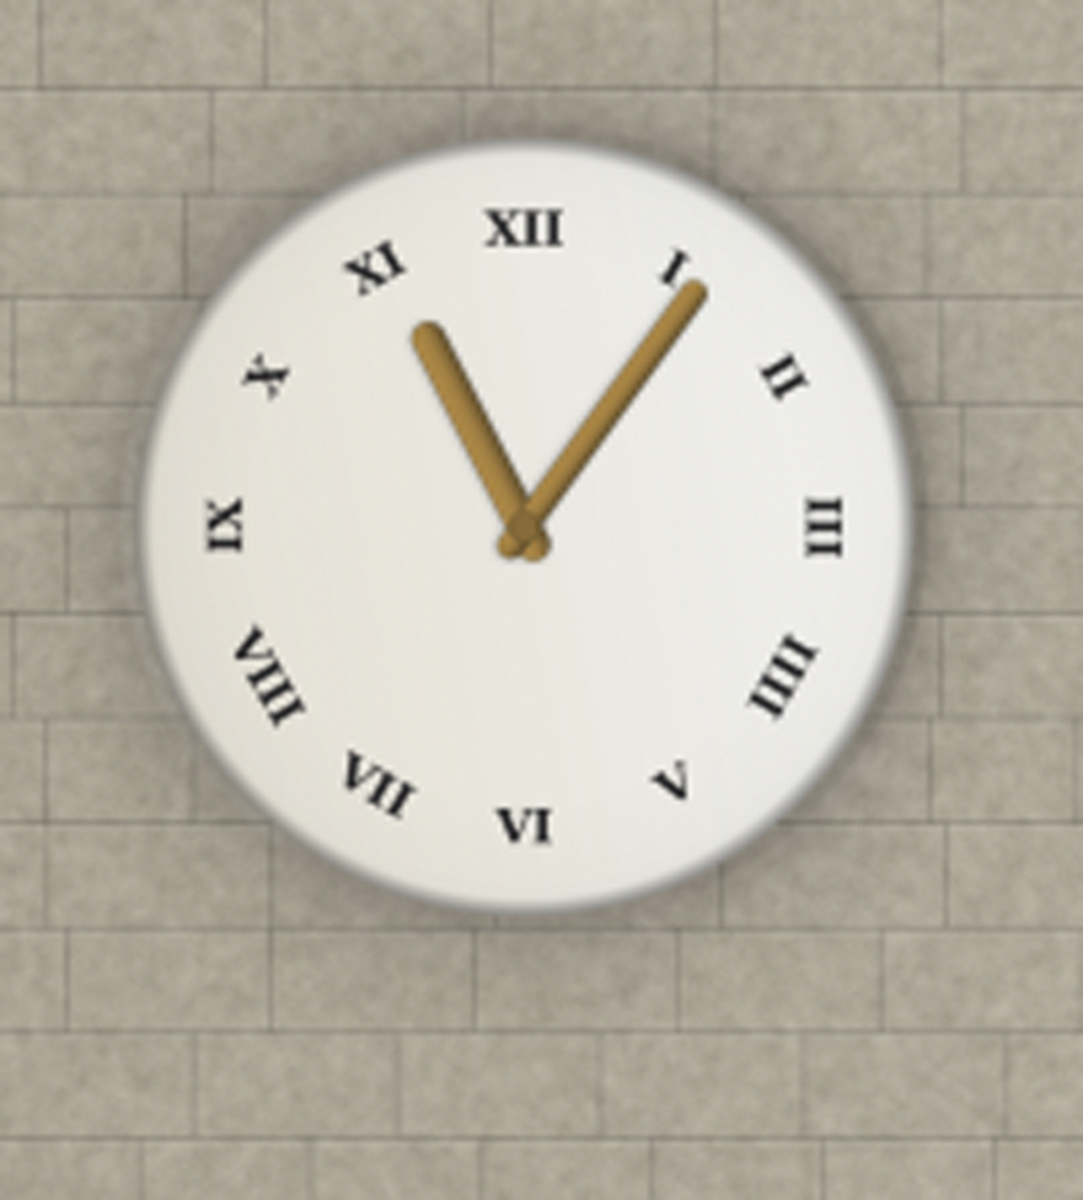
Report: 11:06
